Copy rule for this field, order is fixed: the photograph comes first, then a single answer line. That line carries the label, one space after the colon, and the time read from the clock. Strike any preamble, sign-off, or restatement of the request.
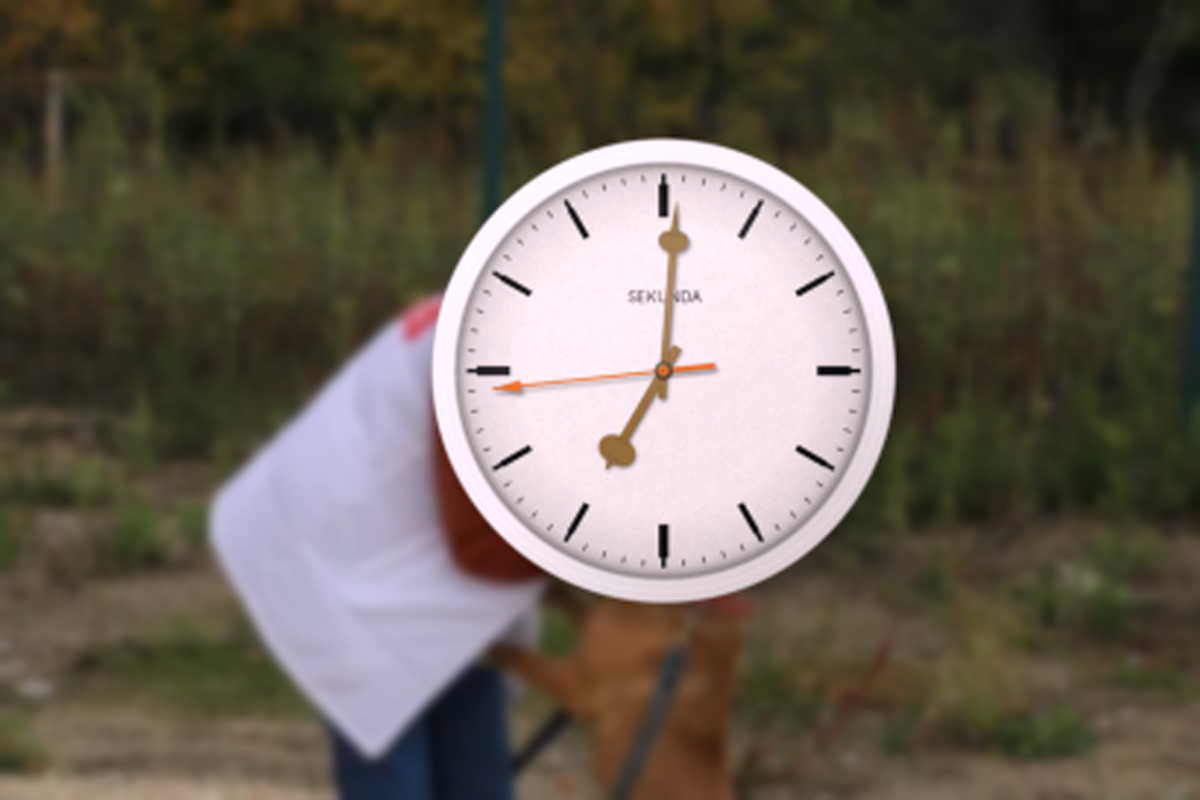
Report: 7:00:44
